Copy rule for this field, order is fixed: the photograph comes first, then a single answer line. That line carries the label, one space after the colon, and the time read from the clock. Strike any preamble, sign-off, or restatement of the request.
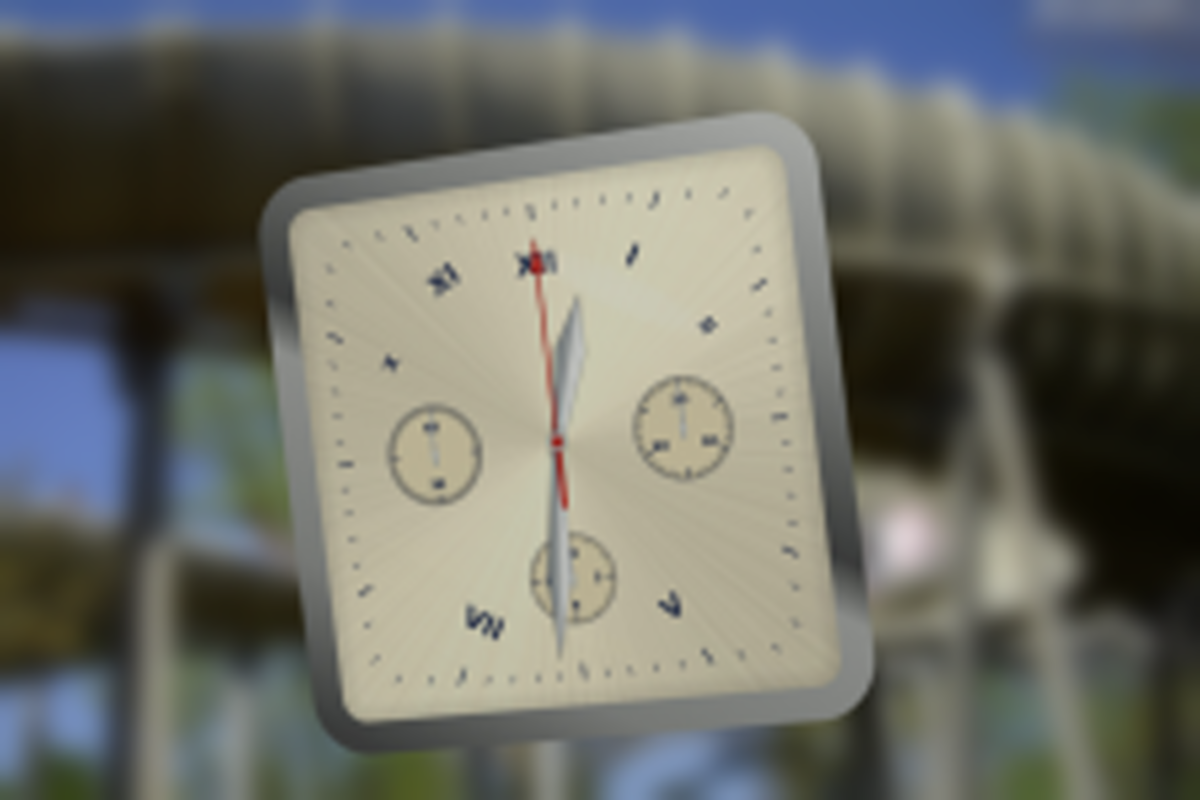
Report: 12:31
